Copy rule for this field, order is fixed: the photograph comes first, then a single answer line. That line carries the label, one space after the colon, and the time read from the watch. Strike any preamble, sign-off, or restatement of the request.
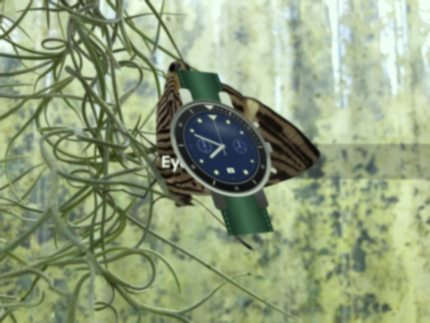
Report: 7:49
